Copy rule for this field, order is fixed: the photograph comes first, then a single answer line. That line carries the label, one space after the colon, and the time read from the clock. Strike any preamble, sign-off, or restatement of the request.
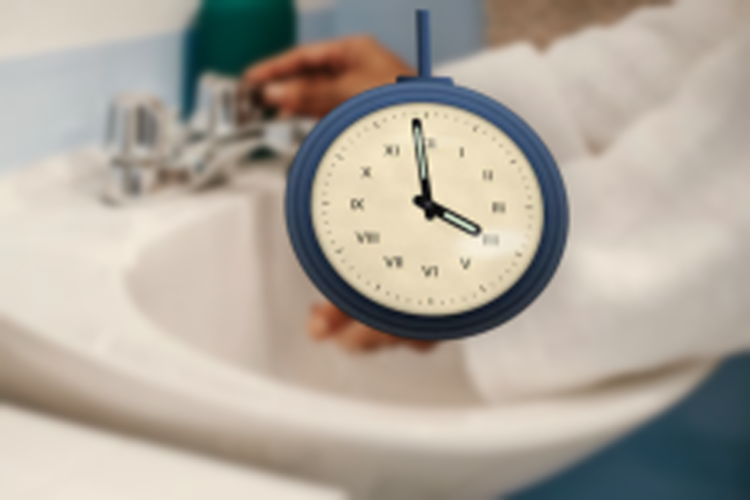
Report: 3:59
